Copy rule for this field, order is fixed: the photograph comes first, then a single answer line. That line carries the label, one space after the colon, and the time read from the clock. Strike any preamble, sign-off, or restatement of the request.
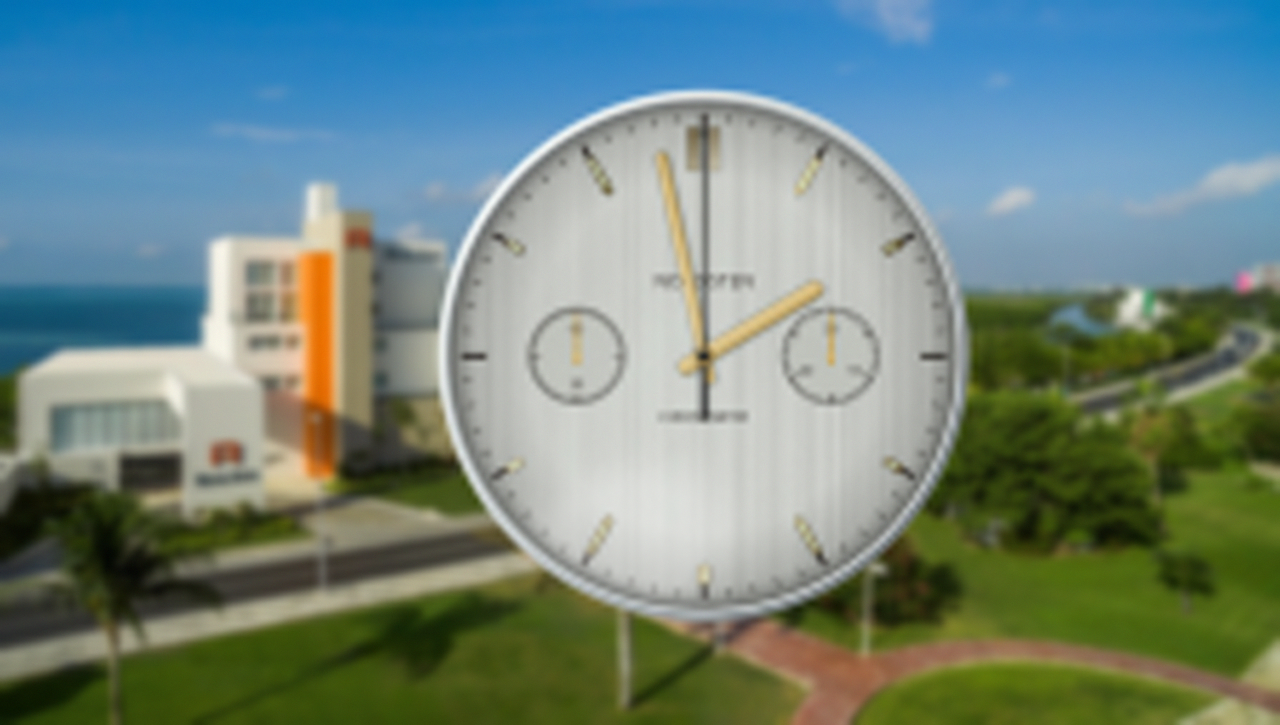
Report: 1:58
